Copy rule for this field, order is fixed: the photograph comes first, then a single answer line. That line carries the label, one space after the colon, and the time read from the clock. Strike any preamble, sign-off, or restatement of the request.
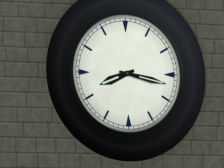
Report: 8:17
